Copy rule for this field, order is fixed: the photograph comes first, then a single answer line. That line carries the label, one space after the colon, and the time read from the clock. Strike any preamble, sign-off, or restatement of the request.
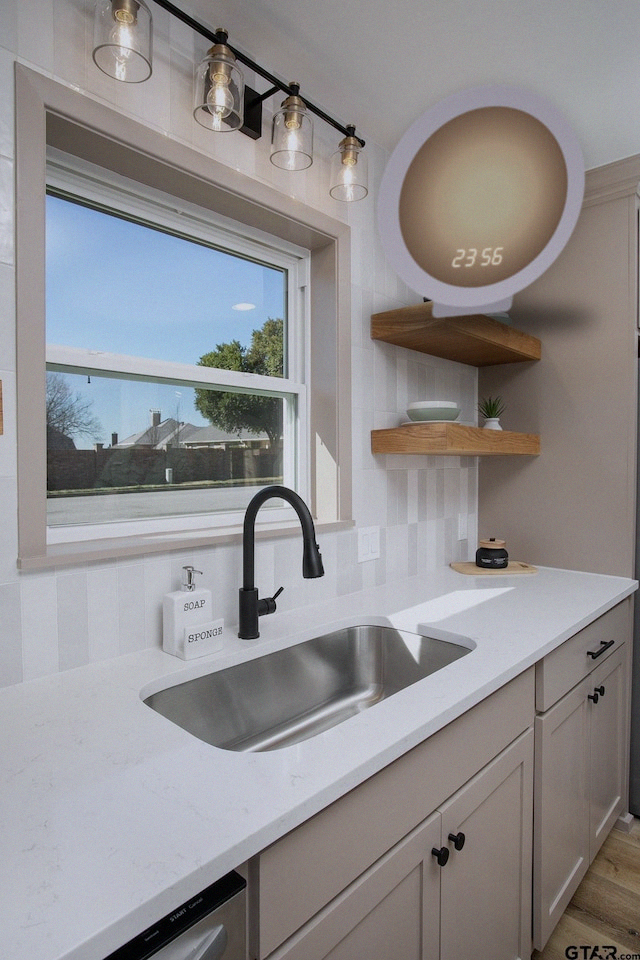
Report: 23:56
